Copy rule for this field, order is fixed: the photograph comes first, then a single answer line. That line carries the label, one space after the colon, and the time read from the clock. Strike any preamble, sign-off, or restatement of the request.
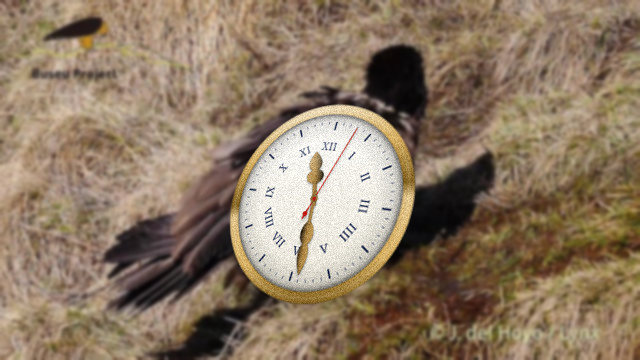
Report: 11:29:03
